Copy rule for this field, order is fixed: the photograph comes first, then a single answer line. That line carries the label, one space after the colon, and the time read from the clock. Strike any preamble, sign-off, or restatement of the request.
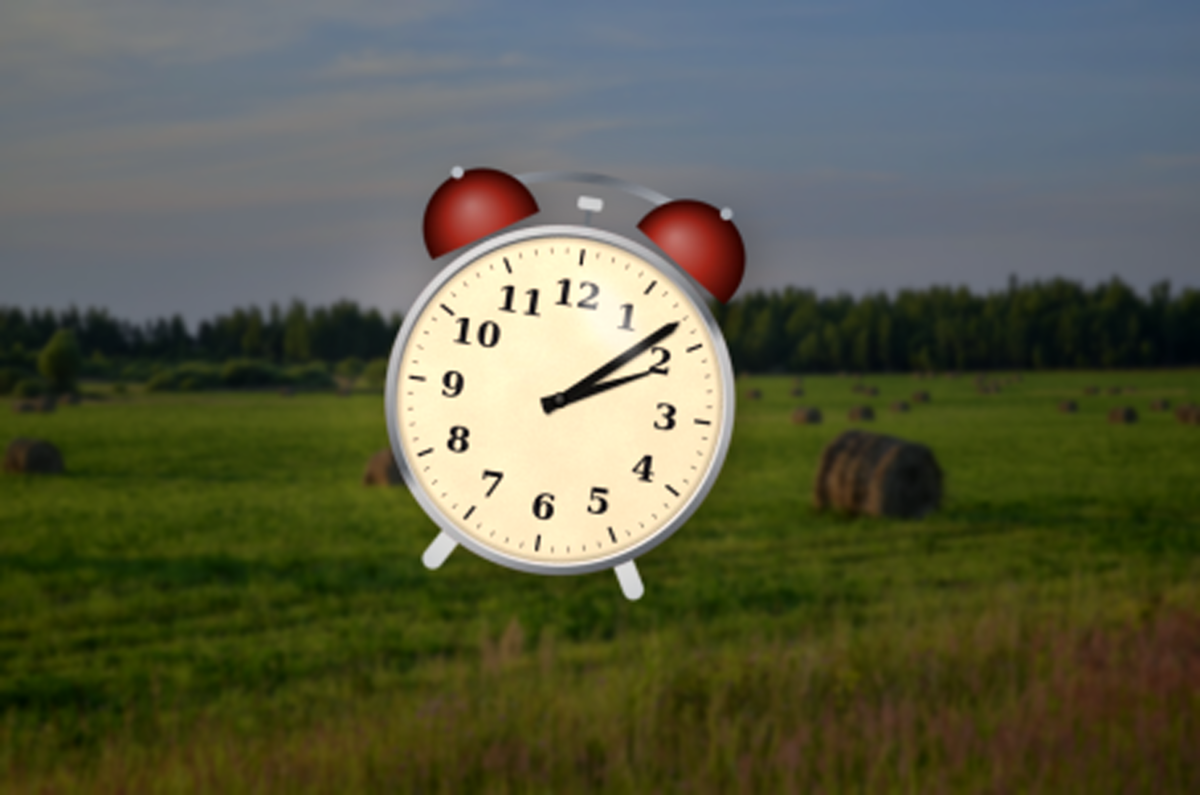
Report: 2:08
